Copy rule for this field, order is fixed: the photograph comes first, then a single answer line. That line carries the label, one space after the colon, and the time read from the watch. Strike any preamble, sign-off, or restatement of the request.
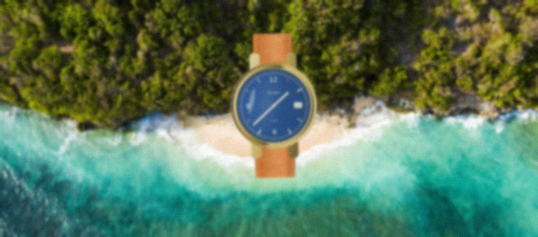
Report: 1:38
